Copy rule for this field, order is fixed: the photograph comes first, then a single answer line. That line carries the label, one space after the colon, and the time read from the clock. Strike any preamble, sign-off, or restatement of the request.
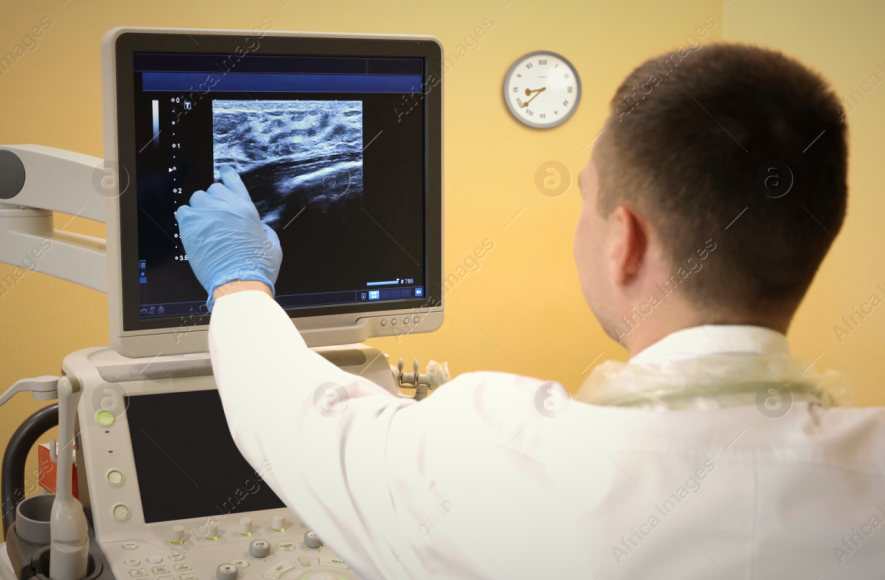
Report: 8:38
